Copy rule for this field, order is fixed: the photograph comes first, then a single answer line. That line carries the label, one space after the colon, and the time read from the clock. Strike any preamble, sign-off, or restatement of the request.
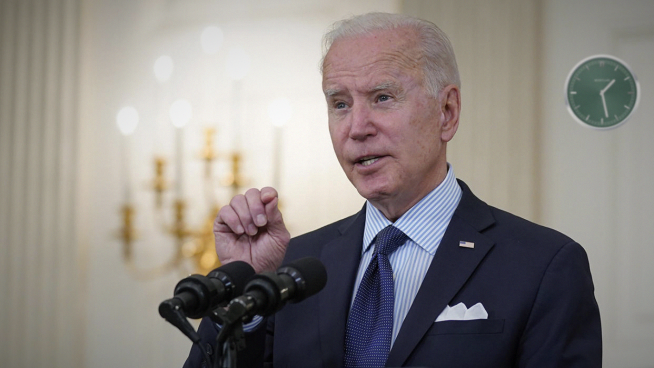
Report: 1:28
